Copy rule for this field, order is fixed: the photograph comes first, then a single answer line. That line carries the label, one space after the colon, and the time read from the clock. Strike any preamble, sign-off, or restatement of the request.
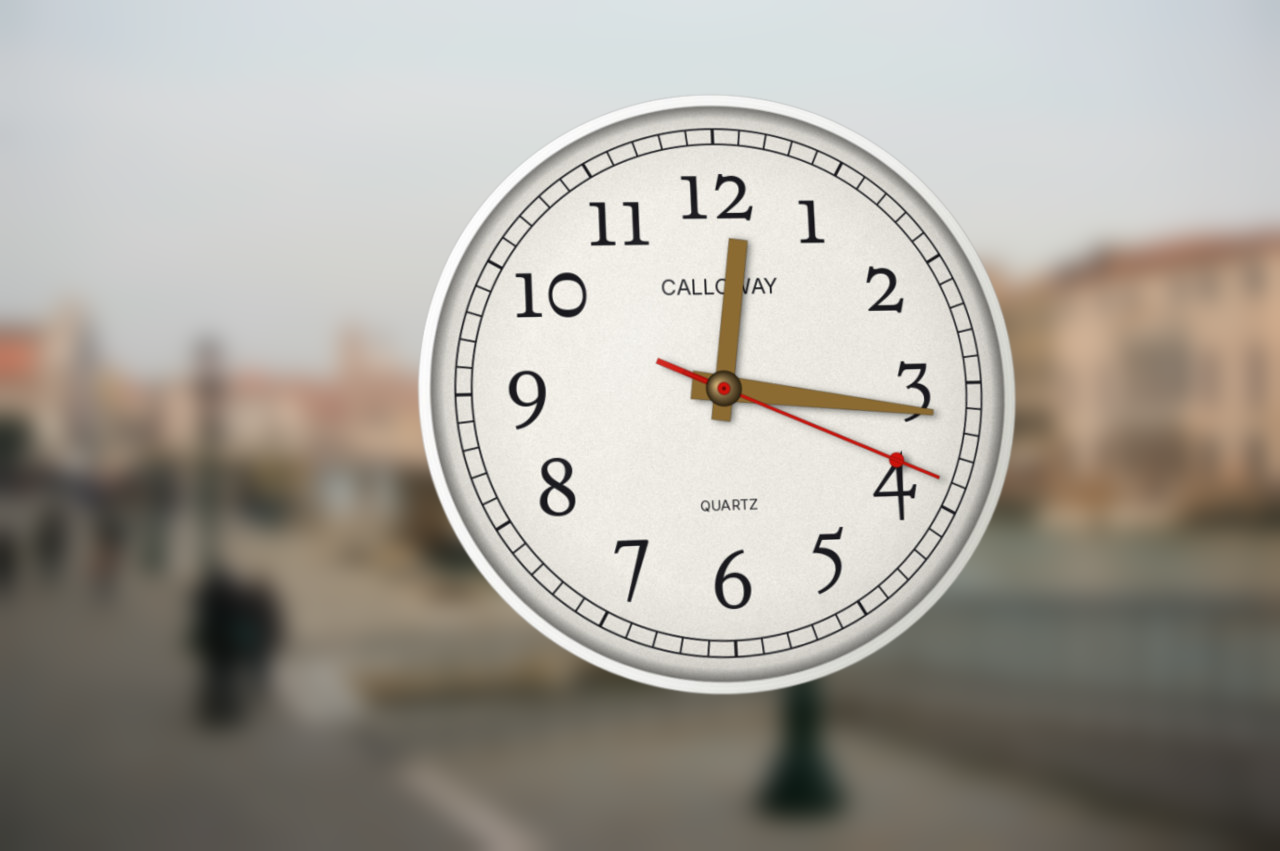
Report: 12:16:19
